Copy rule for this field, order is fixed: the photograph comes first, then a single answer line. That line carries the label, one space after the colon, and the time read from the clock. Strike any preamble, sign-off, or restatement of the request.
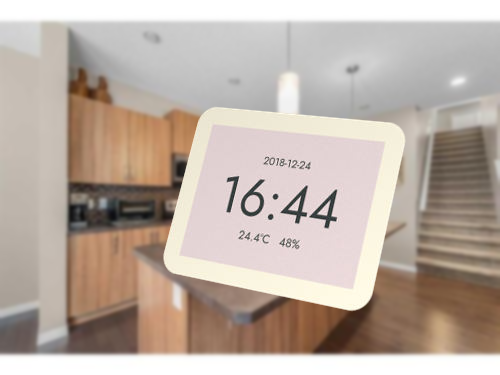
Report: 16:44
